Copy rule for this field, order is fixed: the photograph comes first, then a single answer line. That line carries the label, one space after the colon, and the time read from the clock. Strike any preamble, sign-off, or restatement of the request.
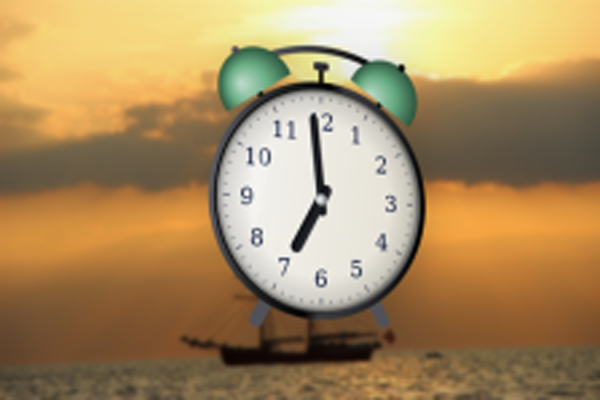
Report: 6:59
